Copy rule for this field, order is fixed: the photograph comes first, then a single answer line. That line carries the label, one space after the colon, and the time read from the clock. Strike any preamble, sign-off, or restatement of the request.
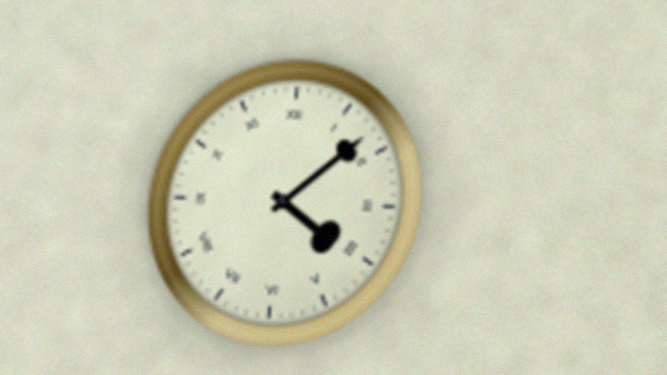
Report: 4:08
